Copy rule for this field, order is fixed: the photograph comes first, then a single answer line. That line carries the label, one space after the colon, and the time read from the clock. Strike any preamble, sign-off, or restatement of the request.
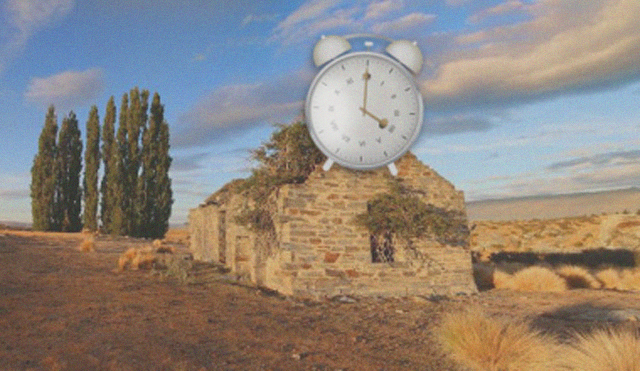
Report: 4:00
